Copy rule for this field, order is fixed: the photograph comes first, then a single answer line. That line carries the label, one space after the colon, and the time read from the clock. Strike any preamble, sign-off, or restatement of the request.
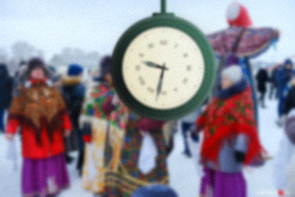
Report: 9:32
